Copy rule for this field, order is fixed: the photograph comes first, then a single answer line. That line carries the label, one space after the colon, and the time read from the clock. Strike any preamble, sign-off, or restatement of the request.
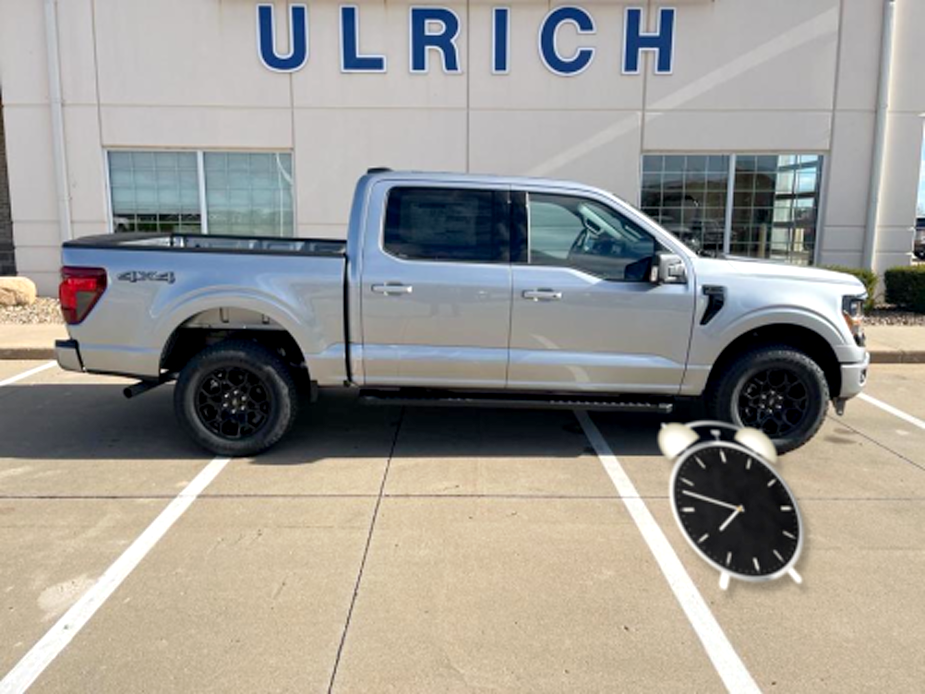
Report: 7:48
